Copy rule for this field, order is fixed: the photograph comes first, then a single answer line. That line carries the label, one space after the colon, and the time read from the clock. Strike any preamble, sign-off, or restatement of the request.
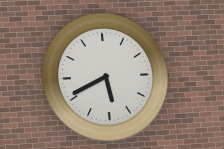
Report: 5:41
